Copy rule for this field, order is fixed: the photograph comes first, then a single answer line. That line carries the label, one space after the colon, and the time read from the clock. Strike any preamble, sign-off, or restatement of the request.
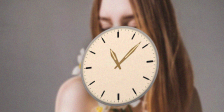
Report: 11:08
